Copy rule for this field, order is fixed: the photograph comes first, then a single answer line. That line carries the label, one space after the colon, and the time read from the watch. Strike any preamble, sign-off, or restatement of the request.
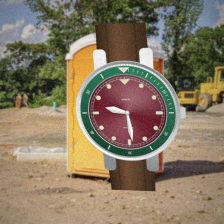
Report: 9:29
